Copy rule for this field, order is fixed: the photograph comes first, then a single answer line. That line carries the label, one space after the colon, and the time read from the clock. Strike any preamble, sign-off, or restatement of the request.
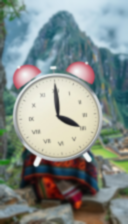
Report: 4:00
